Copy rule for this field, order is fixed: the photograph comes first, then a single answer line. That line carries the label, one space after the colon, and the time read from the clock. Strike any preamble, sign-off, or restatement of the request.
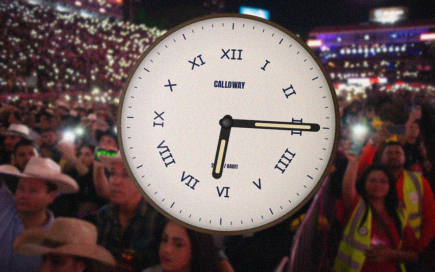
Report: 6:15
